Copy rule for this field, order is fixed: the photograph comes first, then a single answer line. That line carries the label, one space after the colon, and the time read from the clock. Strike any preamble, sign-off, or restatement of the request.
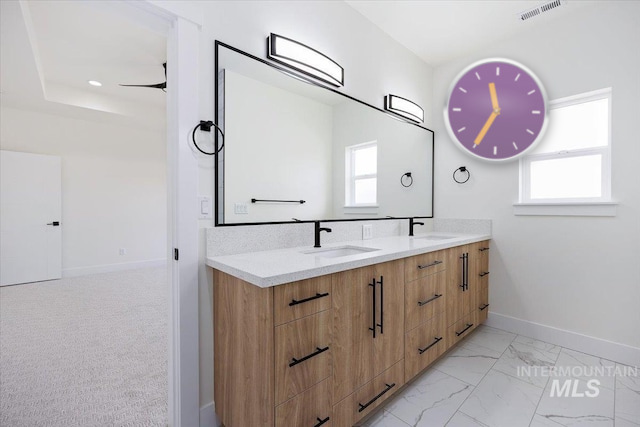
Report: 11:35
